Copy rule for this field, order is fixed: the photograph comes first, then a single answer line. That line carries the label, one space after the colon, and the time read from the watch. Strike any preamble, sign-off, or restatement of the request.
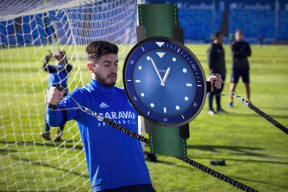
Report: 12:56
